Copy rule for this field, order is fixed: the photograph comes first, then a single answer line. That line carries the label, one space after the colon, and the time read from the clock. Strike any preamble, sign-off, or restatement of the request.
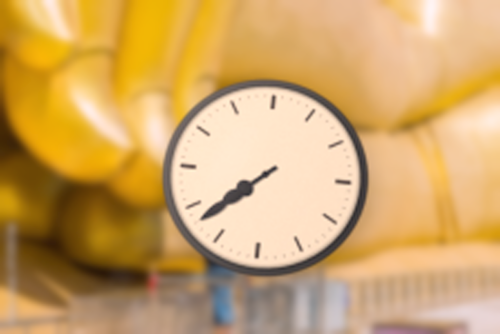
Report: 7:38
